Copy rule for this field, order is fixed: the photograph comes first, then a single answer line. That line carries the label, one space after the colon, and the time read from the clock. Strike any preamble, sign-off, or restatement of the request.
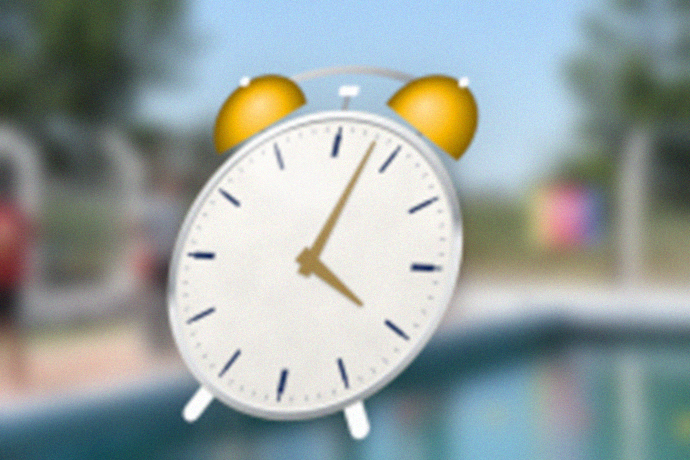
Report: 4:03
